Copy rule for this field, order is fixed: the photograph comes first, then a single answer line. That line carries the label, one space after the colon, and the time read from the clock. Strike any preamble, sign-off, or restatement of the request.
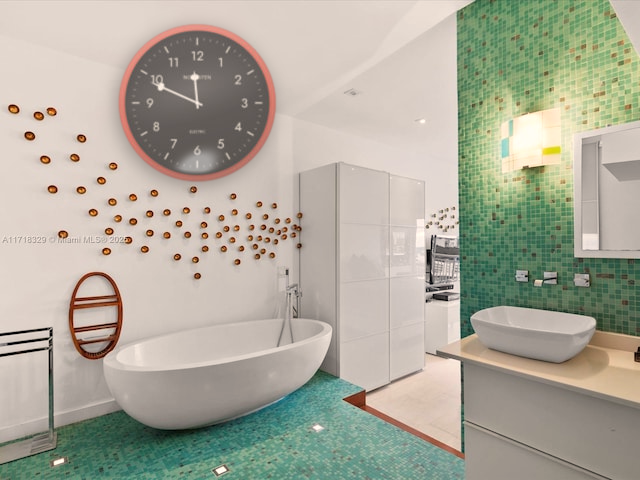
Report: 11:49
